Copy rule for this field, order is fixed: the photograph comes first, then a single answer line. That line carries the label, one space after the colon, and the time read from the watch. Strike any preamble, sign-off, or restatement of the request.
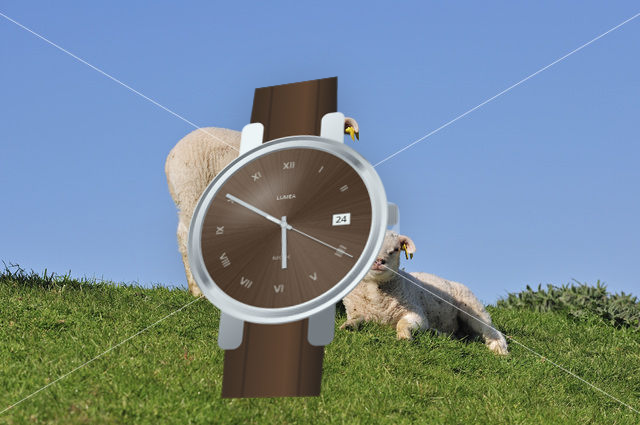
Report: 5:50:20
